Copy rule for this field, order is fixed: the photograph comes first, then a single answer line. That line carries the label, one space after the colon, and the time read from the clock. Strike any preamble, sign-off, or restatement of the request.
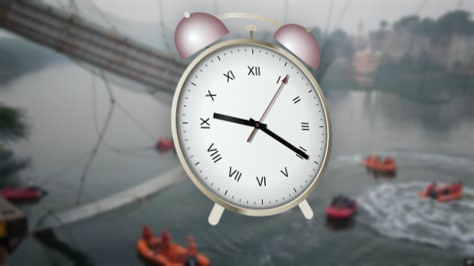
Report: 9:20:06
